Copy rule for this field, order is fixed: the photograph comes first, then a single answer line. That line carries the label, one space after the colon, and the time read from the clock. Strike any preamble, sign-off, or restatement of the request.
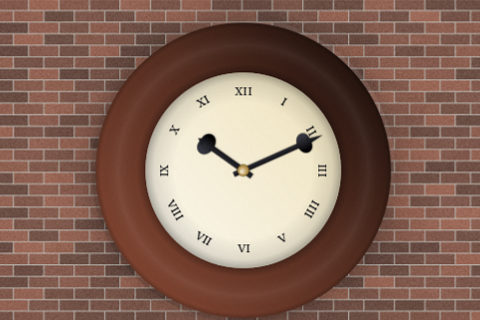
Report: 10:11
